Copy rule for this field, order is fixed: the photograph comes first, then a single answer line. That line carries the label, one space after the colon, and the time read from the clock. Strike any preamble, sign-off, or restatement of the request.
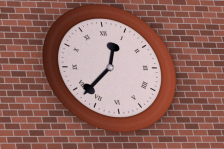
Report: 12:38
